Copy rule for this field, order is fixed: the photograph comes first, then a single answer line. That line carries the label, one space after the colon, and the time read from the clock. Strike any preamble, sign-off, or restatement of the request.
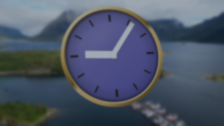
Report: 9:06
